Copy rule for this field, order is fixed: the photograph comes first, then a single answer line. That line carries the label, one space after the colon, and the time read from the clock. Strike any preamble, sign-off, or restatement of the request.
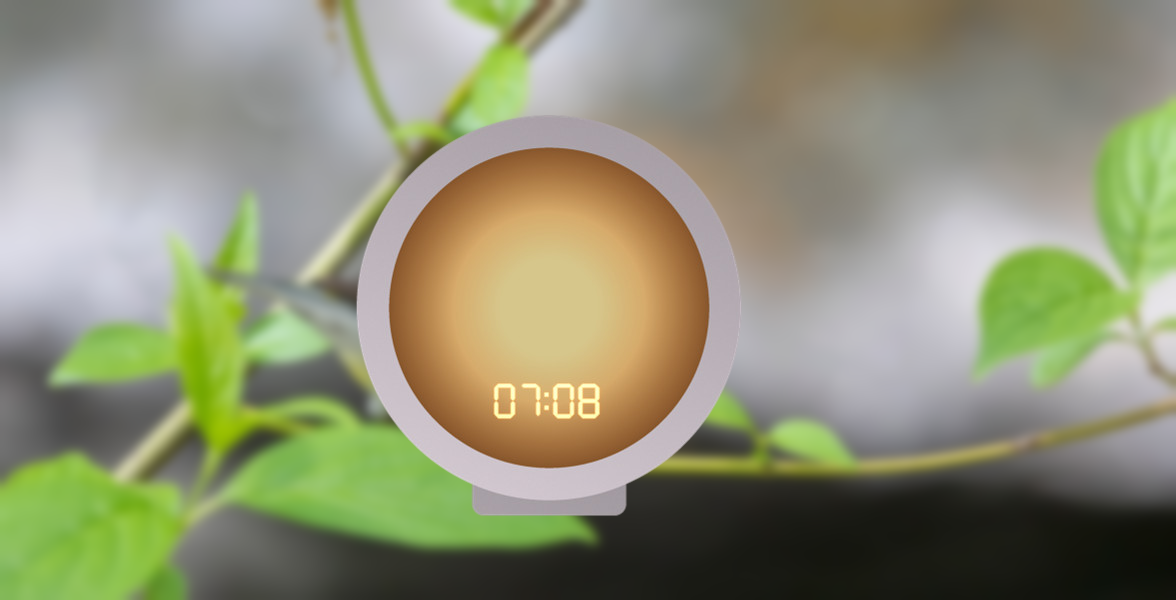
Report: 7:08
